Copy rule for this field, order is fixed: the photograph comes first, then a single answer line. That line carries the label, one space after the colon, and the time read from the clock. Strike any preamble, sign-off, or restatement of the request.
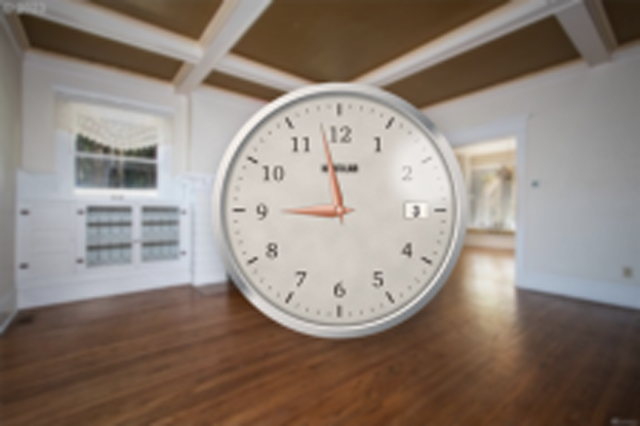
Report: 8:58
